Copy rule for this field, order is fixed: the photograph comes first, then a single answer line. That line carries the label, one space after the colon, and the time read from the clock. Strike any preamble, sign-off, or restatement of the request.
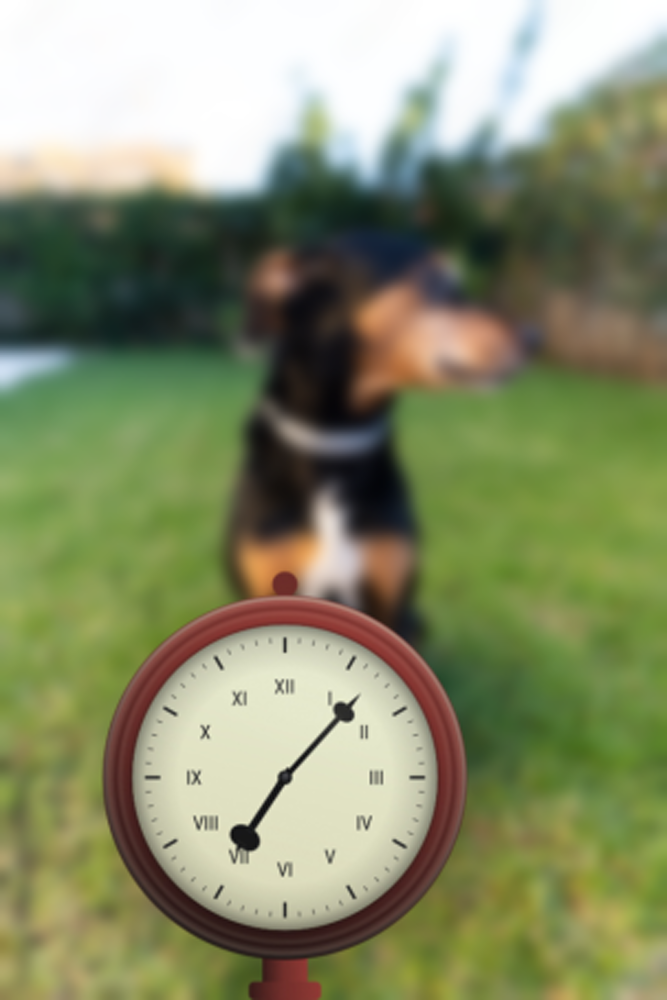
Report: 7:07
